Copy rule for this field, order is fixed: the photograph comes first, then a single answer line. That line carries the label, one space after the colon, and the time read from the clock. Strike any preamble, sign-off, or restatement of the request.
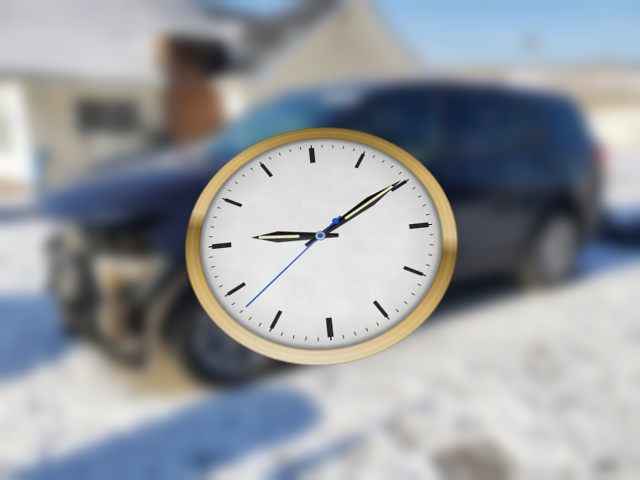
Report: 9:09:38
